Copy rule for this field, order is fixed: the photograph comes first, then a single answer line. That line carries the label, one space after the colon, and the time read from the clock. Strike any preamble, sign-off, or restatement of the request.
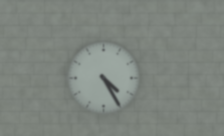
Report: 4:25
